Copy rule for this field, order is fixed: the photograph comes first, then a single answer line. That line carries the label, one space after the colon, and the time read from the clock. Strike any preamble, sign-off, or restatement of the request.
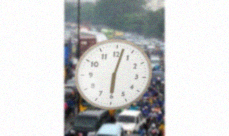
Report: 6:02
